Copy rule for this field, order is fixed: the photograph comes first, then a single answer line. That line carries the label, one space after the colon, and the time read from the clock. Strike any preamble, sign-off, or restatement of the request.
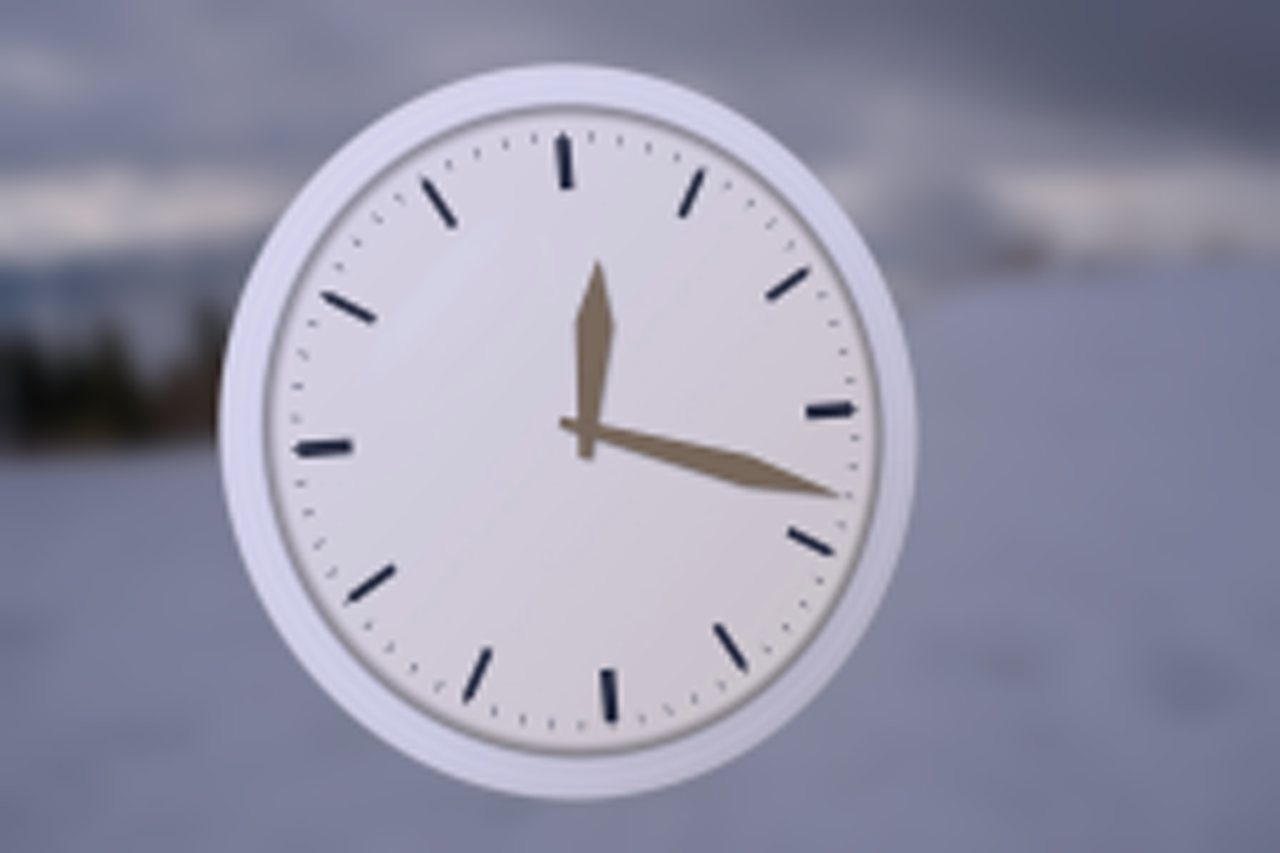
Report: 12:18
